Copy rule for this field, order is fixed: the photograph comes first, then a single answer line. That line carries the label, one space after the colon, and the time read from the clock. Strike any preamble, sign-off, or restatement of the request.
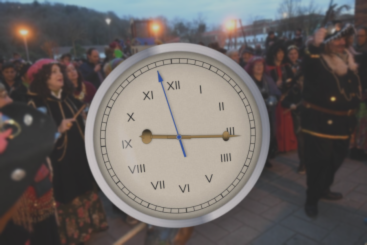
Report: 9:15:58
